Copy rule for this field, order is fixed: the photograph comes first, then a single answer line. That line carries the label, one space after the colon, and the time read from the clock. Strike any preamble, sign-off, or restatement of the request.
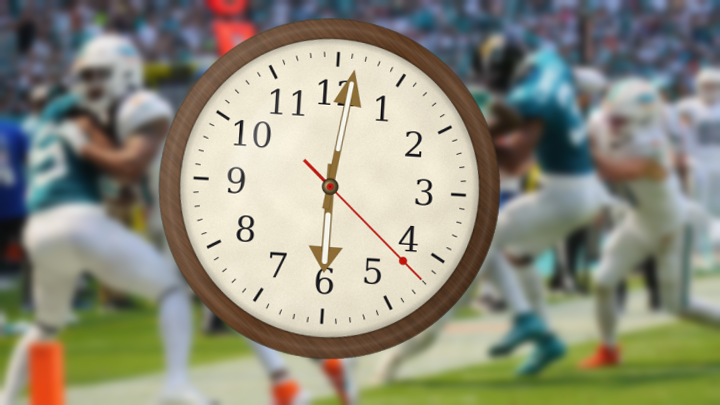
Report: 6:01:22
